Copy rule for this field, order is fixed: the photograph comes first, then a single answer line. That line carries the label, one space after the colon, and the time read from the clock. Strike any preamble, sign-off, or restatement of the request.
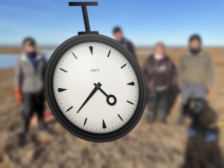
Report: 4:38
